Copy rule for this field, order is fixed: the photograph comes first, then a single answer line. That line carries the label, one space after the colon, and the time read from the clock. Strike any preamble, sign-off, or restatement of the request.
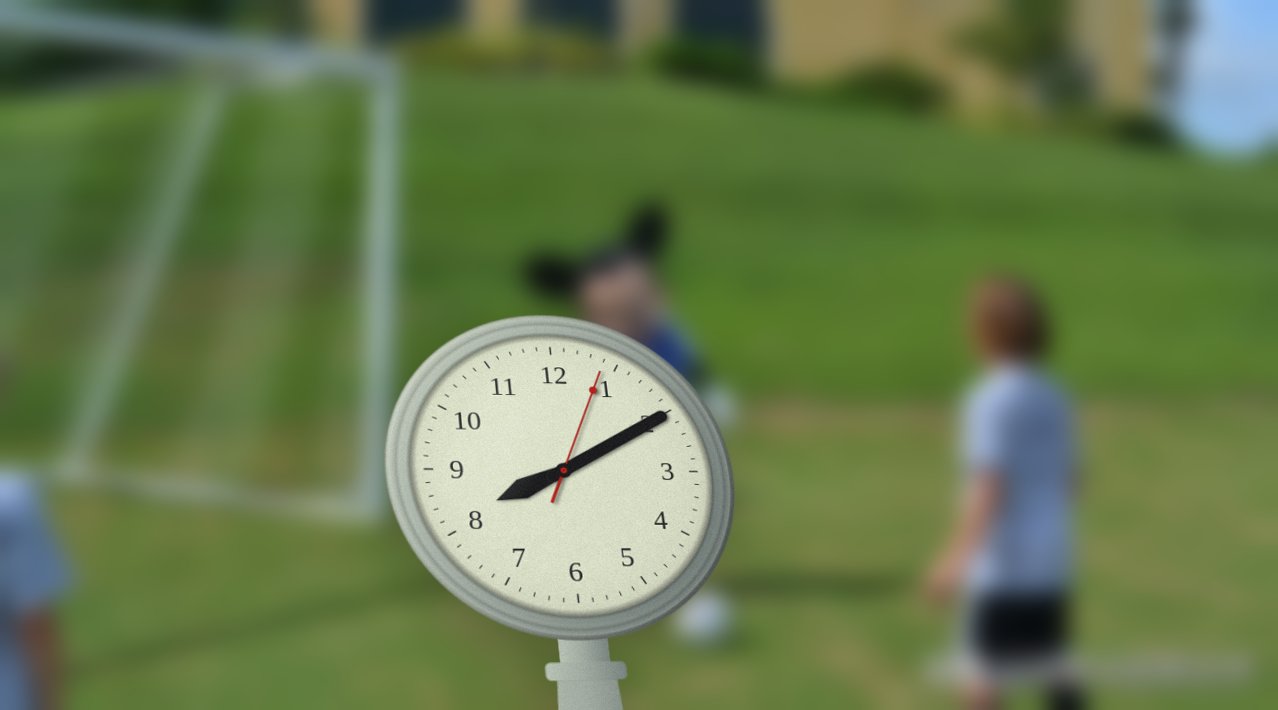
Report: 8:10:04
